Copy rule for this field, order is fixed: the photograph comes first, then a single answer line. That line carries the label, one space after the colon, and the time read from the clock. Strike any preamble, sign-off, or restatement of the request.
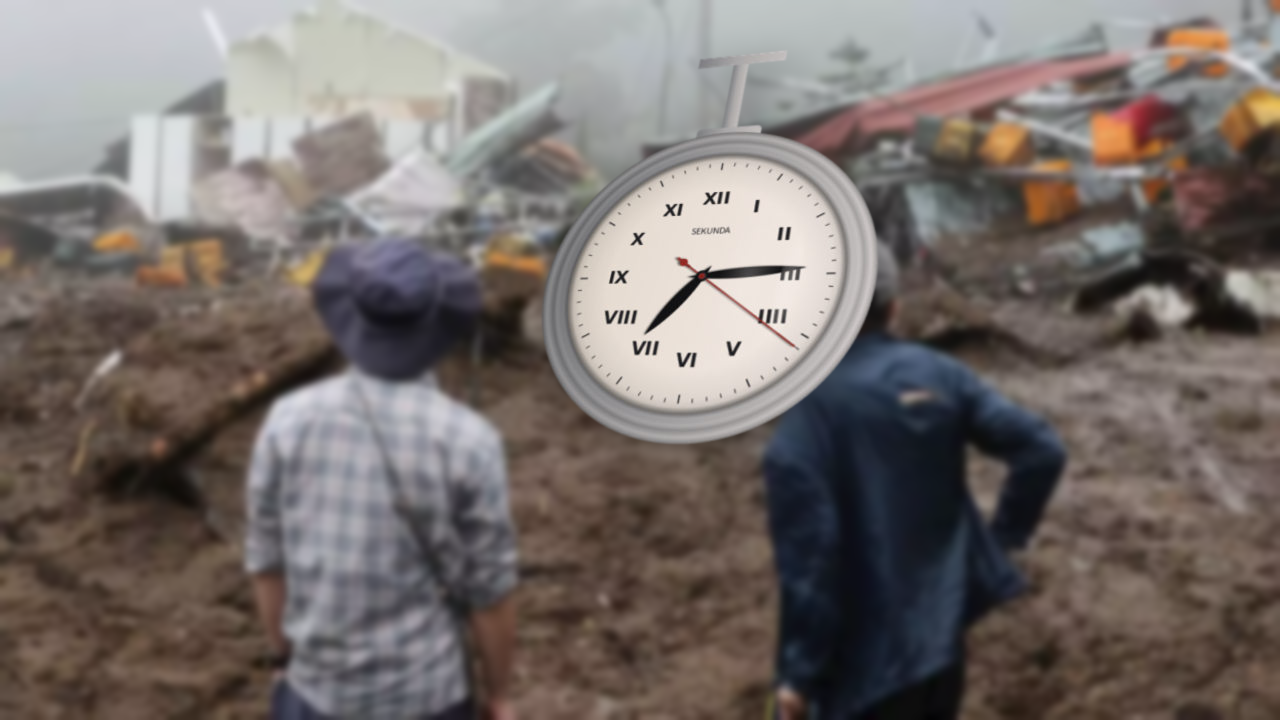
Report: 7:14:21
